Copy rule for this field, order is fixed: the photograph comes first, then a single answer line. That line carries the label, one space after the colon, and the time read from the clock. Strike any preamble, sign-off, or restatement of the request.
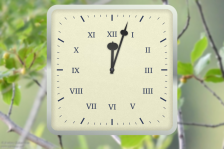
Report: 12:03
